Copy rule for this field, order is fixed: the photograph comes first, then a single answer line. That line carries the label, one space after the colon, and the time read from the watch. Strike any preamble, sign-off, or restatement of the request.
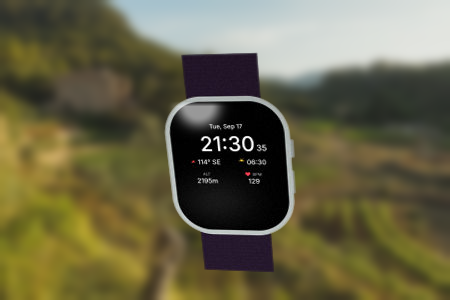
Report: 21:30:35
